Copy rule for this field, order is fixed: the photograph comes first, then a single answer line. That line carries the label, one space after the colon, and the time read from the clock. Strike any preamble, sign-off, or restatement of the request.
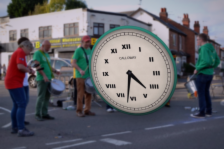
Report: 4:32
